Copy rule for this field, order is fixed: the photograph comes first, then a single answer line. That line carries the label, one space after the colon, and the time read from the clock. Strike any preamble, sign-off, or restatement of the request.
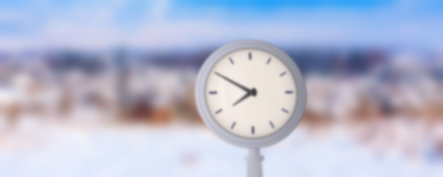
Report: 7:50
